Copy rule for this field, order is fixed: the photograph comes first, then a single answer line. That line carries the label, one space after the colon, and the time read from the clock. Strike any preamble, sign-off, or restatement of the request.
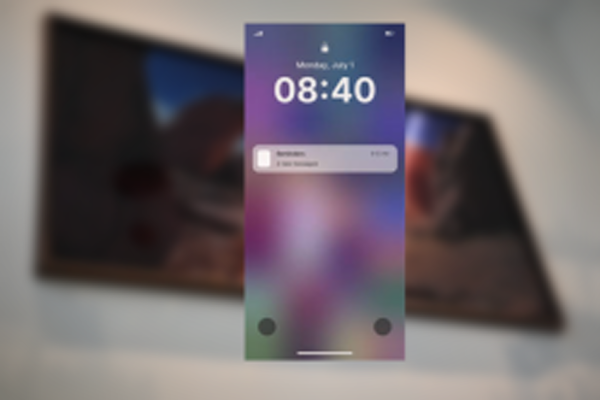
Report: 8:40
